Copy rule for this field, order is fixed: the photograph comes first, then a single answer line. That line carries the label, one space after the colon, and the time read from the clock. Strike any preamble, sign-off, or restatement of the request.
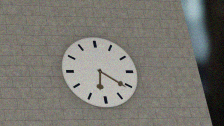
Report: 6:21
